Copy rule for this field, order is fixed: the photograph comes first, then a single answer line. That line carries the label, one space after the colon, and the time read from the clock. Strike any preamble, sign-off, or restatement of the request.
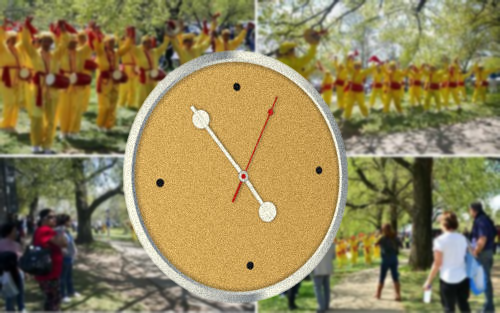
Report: 4:54:05
